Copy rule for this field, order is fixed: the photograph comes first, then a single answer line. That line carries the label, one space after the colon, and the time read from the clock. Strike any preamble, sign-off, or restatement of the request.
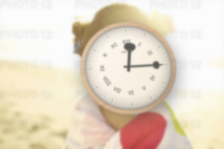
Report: 12:15
